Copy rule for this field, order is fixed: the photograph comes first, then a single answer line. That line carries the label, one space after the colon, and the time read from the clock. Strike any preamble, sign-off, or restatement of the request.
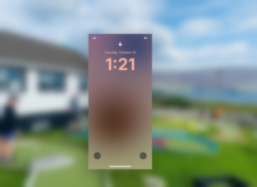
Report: 1:21
